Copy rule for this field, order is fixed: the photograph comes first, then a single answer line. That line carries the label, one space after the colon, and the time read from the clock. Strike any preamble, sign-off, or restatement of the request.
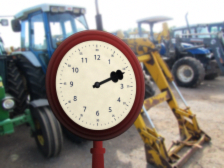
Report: 2:11
